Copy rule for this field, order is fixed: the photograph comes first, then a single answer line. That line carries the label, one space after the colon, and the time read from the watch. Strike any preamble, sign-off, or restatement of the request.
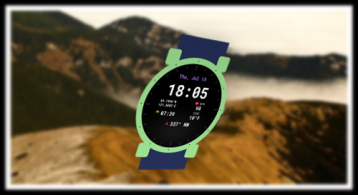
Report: 18:05
